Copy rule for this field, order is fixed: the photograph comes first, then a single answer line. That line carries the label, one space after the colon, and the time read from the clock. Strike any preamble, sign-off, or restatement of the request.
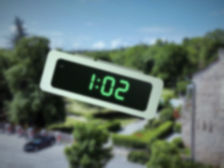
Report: 1:02
